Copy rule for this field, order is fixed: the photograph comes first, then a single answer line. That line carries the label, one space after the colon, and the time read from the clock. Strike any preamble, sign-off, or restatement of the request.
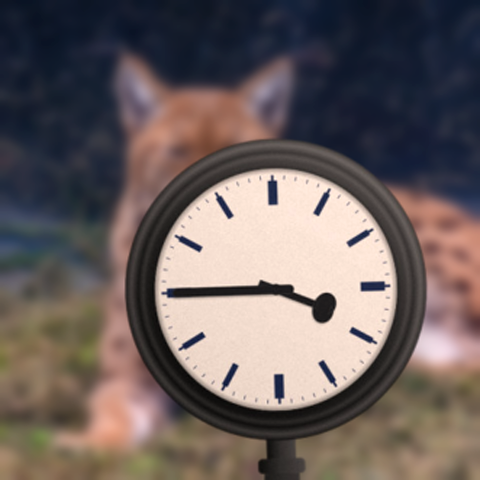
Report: 3:45
